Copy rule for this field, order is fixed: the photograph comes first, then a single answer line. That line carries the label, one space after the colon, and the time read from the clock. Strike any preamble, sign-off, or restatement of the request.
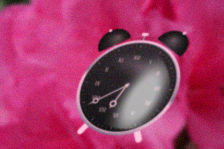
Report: 6:39
